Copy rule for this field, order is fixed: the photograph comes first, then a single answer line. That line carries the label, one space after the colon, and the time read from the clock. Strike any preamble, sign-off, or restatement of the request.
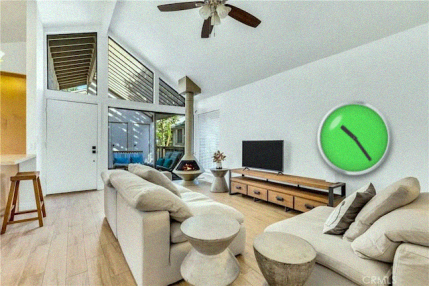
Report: 10:24
